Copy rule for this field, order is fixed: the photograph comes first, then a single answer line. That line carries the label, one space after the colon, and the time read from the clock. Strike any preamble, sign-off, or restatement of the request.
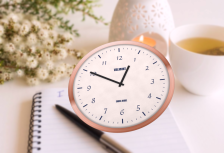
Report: 12:50
